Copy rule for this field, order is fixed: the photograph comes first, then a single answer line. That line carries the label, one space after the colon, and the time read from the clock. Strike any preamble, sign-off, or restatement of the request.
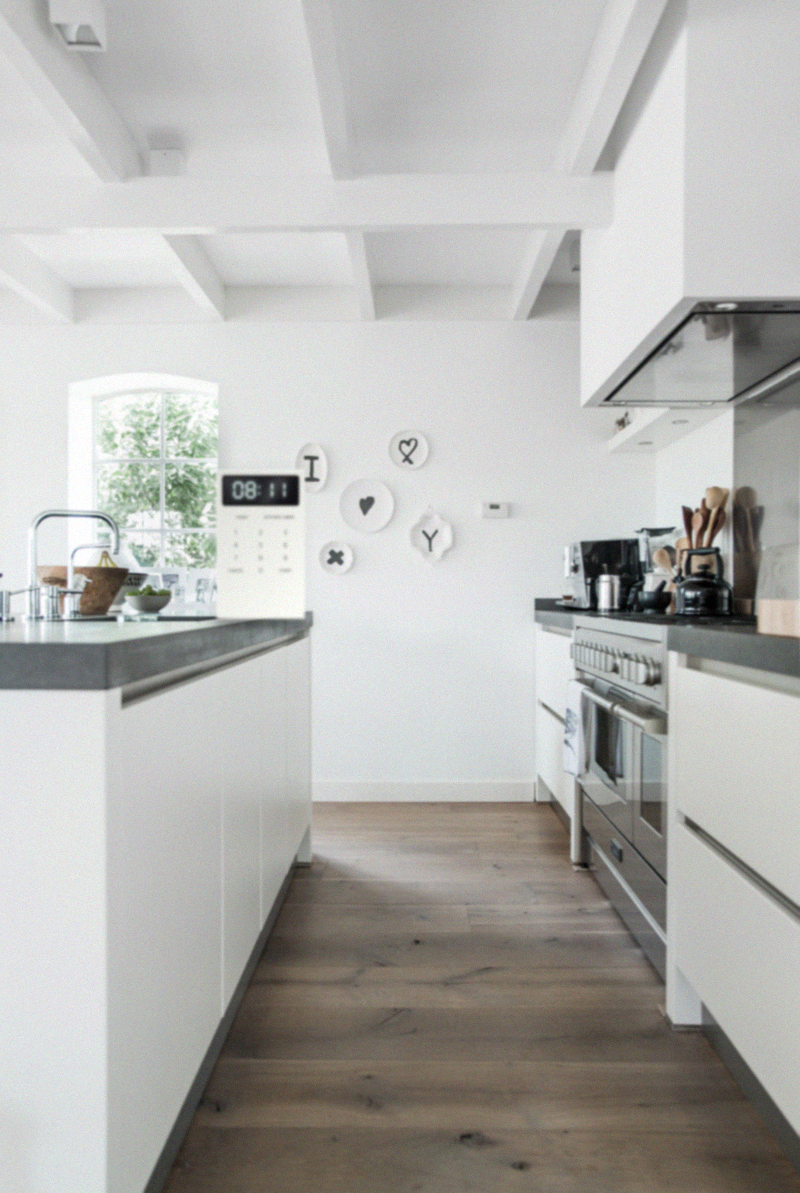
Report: 8:11
